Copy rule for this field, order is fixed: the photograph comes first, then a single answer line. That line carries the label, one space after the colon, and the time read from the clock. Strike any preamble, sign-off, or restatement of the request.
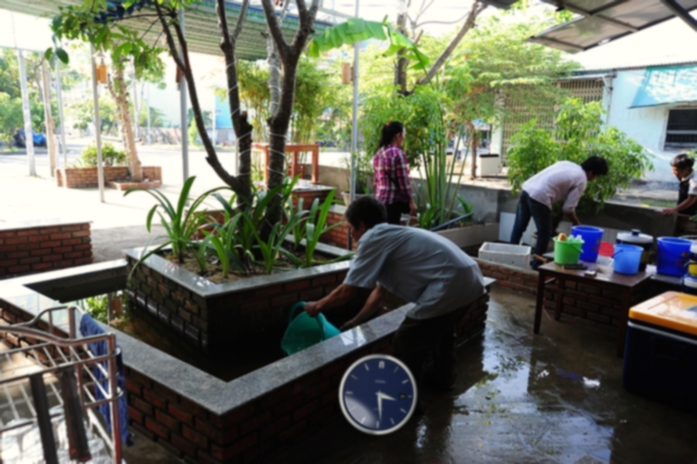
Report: 3:29
